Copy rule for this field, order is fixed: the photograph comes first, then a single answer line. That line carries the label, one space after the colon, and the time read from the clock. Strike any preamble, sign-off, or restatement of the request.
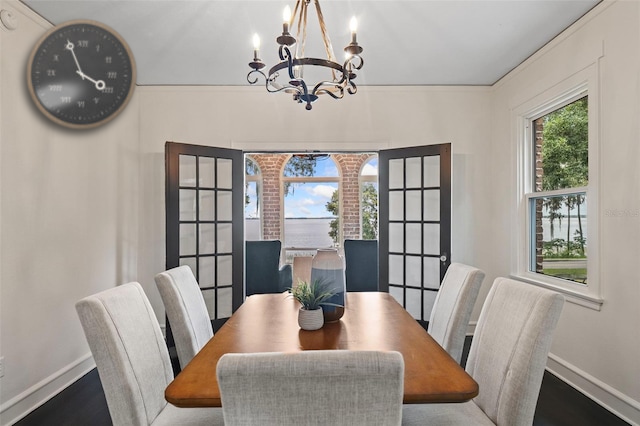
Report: 3:56
